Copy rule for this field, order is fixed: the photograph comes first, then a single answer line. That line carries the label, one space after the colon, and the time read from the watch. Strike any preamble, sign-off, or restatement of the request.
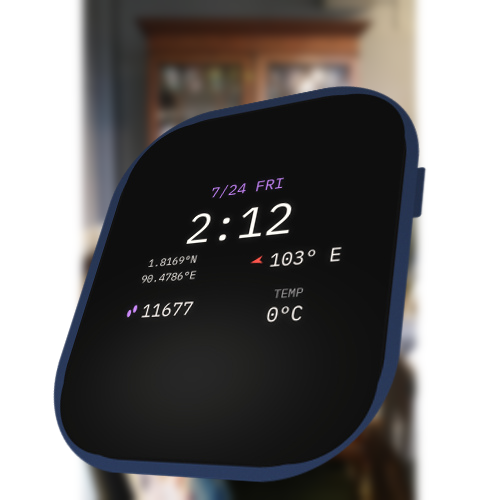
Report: 2:12
